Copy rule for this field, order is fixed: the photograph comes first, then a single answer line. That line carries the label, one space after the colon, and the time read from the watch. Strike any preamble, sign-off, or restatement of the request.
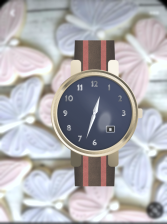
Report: 12:33
